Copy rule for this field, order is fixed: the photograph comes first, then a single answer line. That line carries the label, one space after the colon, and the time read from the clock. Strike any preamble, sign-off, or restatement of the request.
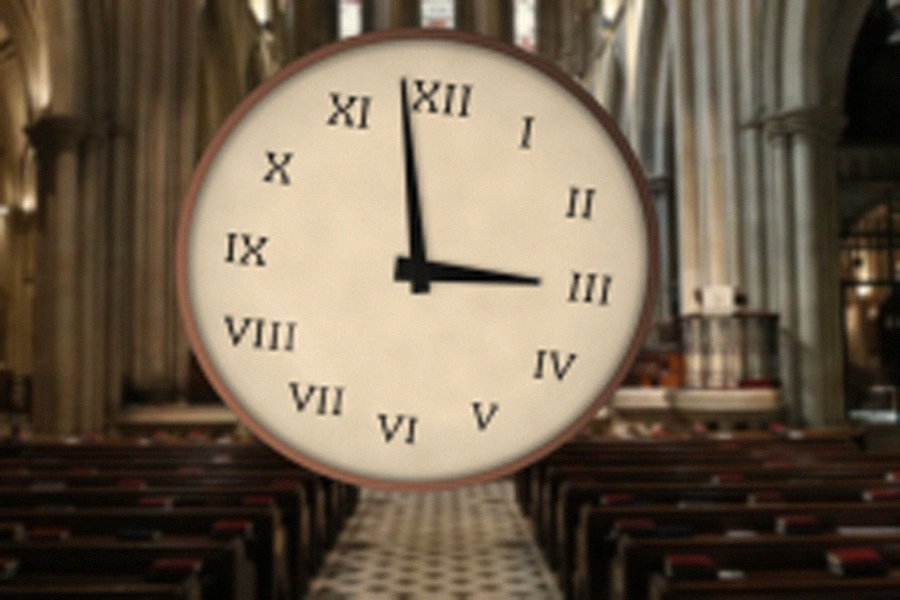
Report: 2:58
